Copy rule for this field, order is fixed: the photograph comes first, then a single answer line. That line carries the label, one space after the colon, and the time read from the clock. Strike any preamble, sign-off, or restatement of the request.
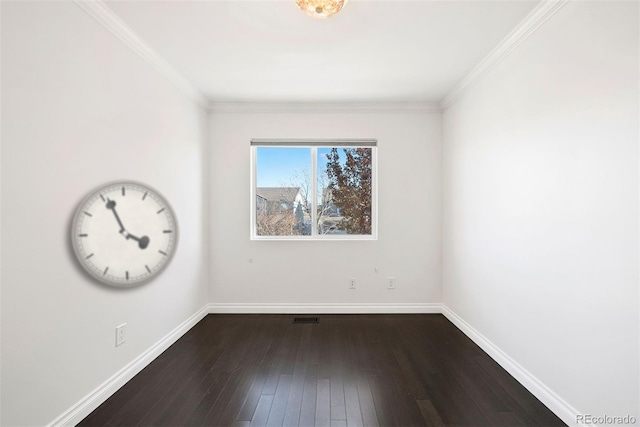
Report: 3:56
